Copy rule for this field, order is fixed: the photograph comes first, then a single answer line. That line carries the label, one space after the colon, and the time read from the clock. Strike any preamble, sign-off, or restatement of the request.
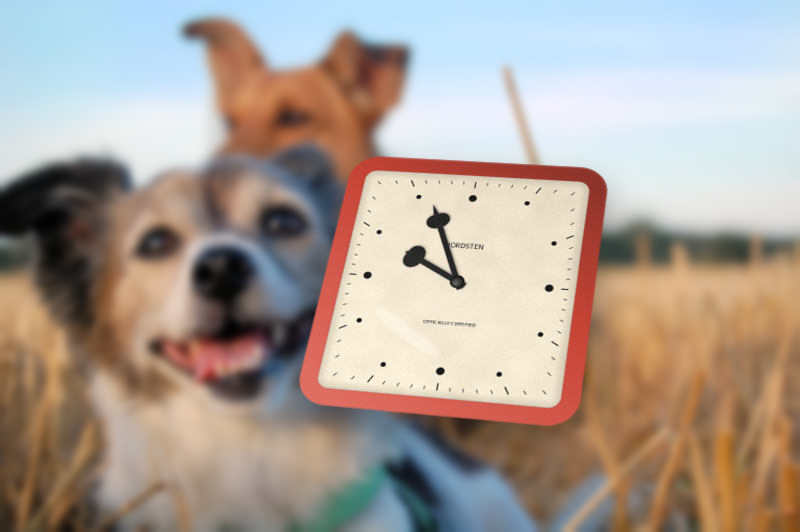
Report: 9:56
